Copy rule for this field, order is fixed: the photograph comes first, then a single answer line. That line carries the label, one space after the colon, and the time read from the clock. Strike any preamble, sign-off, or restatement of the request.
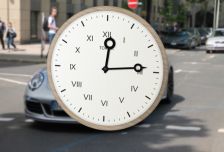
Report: 12:14
